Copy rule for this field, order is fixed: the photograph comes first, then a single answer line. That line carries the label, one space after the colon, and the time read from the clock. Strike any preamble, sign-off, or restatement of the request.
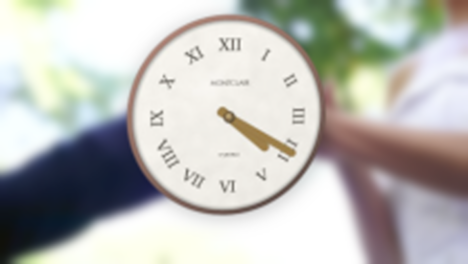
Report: 4:20
